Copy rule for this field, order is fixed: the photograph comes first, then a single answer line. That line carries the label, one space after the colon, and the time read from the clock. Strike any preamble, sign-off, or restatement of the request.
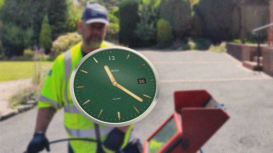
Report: 11:22
